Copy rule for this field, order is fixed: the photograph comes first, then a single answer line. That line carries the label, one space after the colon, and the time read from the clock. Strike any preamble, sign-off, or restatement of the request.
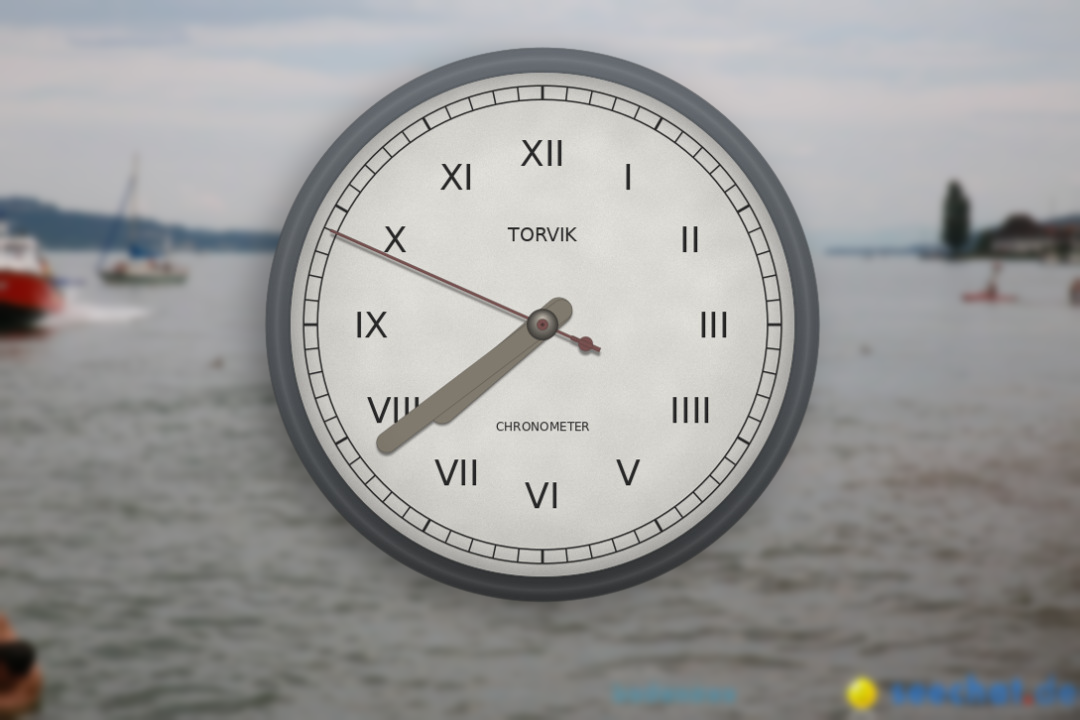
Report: 7:38:49
